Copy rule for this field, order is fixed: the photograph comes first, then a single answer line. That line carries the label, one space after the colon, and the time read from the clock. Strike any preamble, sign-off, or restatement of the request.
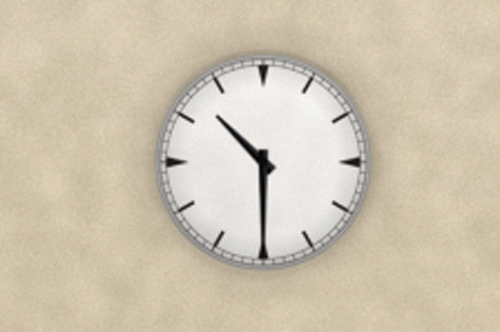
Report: 10:30
